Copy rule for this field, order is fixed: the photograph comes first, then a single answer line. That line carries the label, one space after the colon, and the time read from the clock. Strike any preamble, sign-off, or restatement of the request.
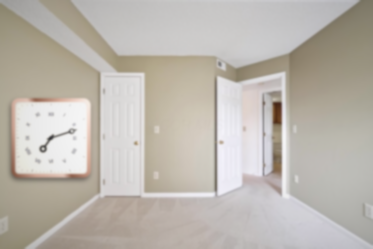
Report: 7:12
